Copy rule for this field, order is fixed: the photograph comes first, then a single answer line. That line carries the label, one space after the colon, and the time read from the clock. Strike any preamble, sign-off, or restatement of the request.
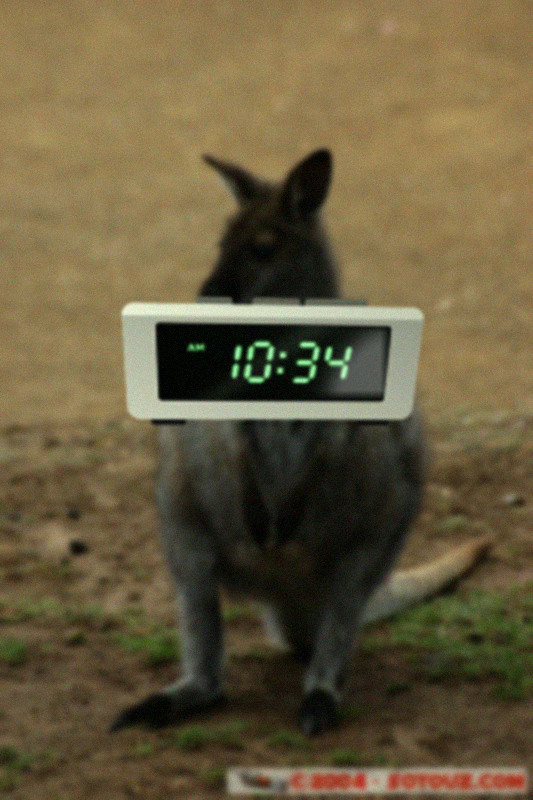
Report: 10:34
